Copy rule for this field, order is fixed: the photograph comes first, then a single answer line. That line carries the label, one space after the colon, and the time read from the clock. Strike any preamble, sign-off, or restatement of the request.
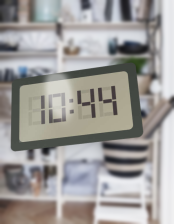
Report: 10:44
